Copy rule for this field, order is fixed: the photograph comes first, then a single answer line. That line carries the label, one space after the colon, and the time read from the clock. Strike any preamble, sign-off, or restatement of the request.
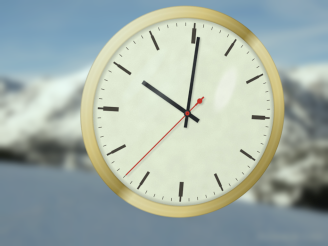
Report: 10:00:37
